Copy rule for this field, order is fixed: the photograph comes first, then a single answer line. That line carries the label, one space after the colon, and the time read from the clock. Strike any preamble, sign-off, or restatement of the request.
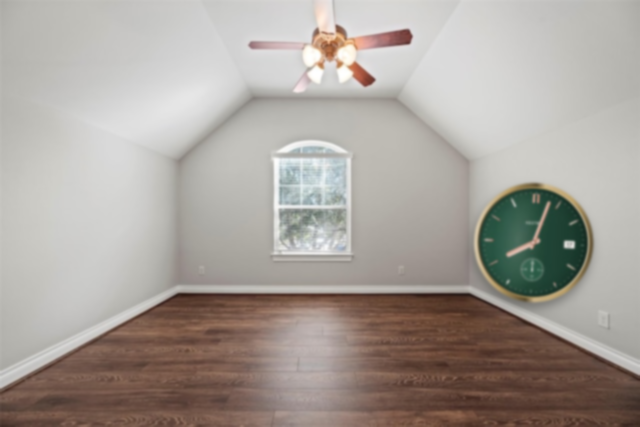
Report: 8:03
